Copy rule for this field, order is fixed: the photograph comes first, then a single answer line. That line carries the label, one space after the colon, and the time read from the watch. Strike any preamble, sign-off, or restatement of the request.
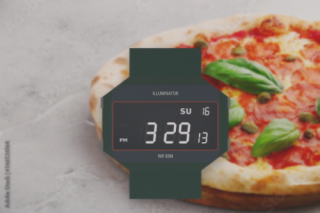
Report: 3:29:13
